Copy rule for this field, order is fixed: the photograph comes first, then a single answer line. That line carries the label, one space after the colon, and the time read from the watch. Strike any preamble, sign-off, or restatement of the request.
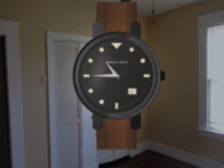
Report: 10:45
